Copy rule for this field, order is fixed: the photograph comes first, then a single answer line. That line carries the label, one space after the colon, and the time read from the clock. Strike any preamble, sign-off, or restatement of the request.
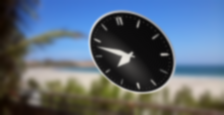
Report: 7:48
